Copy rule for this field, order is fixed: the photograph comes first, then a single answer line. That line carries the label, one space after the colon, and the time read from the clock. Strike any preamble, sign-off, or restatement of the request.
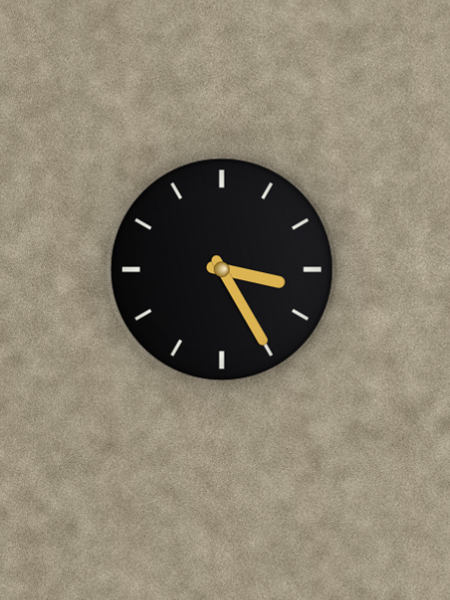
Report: 3:25
